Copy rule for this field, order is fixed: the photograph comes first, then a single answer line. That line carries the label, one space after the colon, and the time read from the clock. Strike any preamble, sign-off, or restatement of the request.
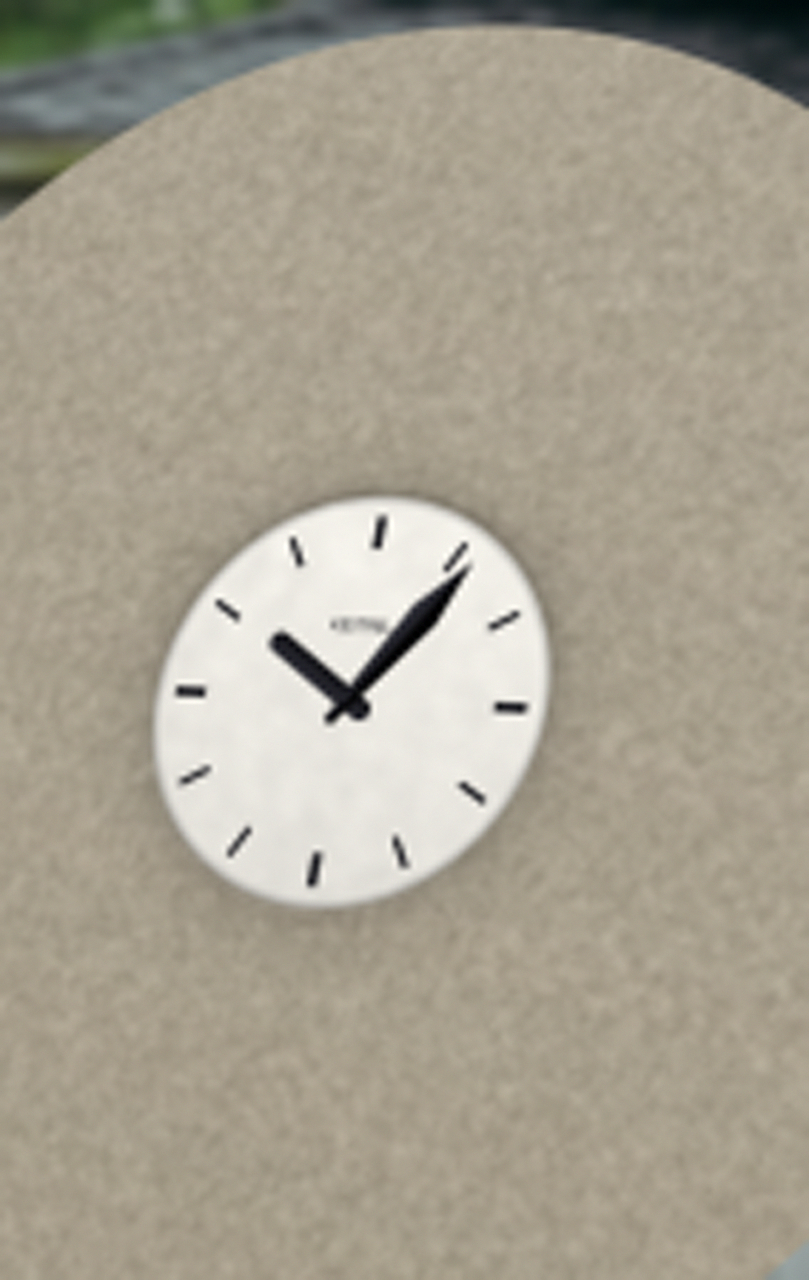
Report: 10:06
